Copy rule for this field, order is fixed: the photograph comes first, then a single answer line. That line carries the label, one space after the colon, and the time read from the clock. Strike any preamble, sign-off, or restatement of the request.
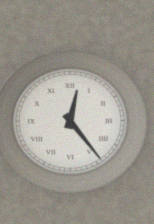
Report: 12:24
